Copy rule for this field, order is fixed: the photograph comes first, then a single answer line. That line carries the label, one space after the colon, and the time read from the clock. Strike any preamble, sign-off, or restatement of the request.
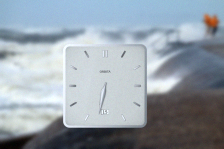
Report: 6:32
